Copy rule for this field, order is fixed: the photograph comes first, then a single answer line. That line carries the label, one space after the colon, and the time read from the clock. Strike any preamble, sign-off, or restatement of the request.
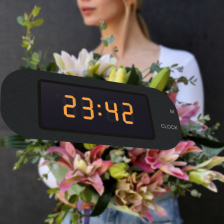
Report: 23:42
